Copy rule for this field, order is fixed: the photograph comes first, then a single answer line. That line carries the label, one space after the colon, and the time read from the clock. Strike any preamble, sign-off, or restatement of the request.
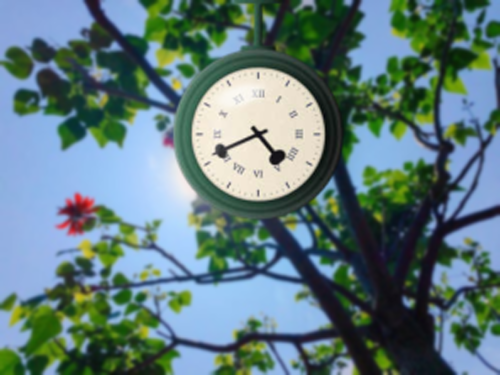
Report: 4:41
